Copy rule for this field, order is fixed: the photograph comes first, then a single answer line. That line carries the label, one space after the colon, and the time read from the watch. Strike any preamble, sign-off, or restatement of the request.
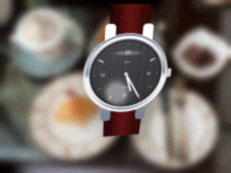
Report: 5:25
